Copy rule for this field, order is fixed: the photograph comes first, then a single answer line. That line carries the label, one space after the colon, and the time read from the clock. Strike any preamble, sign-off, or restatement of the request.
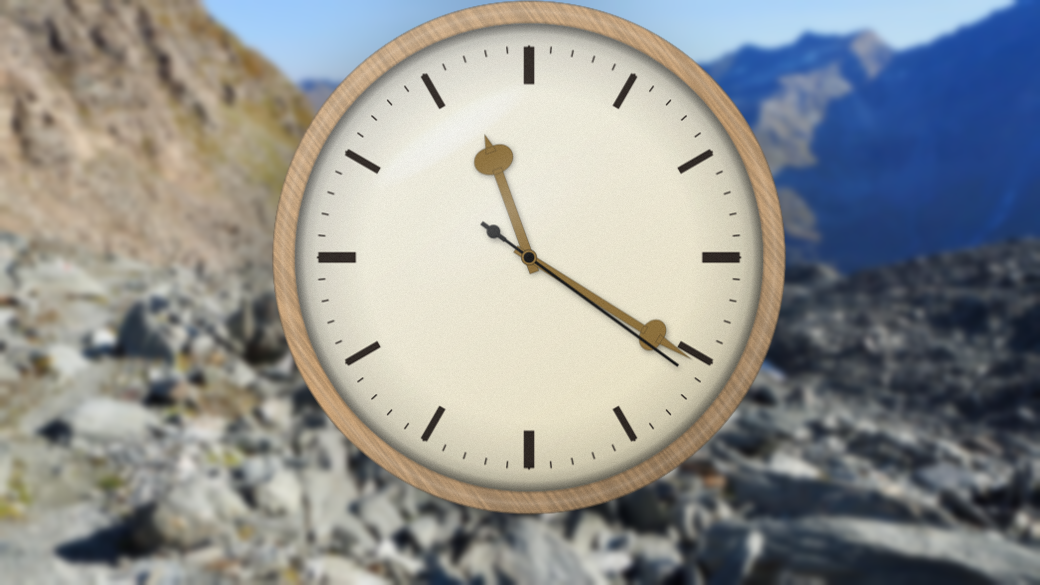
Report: 11:20:21
